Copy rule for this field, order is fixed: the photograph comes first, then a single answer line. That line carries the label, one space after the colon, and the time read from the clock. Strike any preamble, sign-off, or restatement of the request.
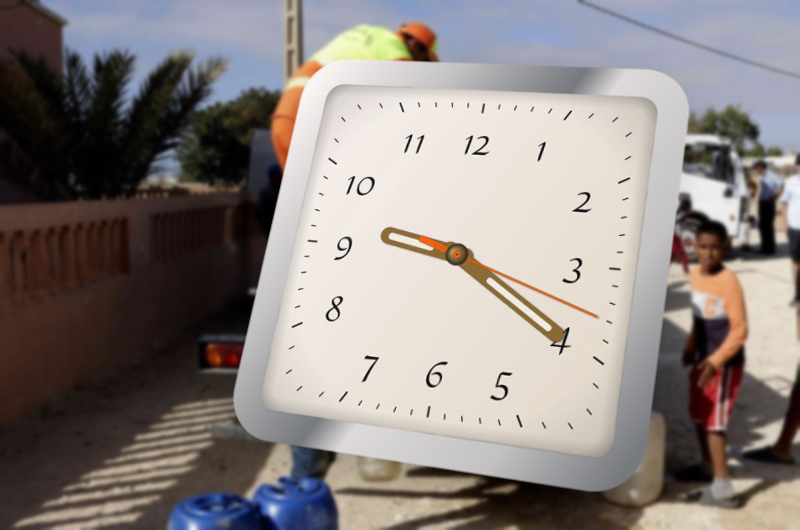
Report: 9:20:18
